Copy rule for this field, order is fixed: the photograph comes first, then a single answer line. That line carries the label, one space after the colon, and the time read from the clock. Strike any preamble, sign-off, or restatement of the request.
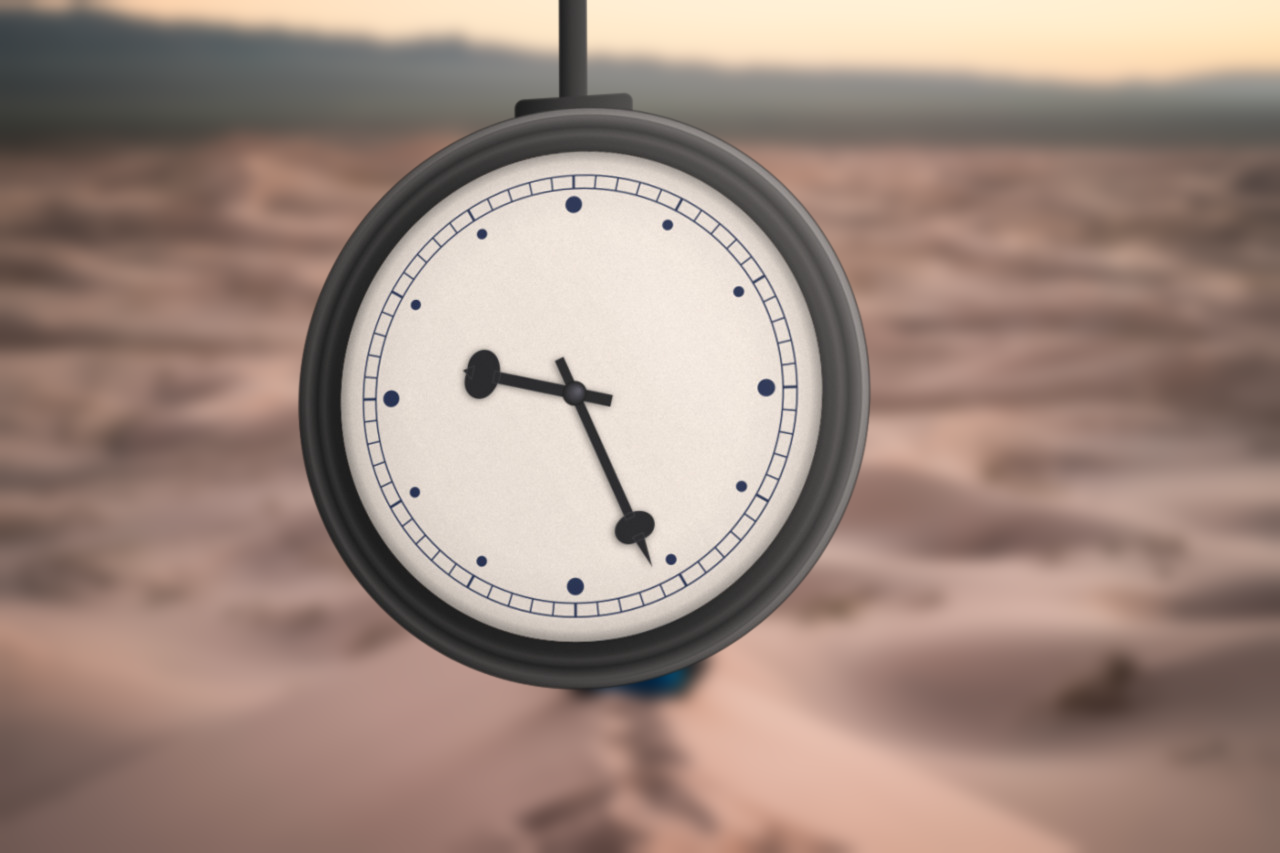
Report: 9:26
